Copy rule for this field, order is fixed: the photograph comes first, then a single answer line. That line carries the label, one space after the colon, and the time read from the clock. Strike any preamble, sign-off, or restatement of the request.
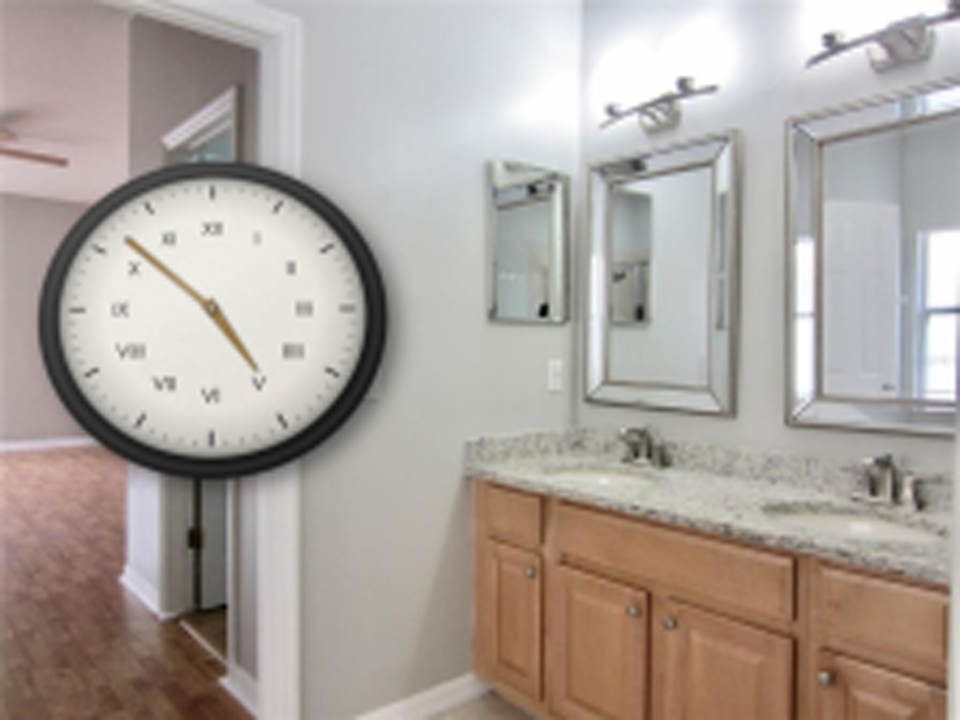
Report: 4:52
